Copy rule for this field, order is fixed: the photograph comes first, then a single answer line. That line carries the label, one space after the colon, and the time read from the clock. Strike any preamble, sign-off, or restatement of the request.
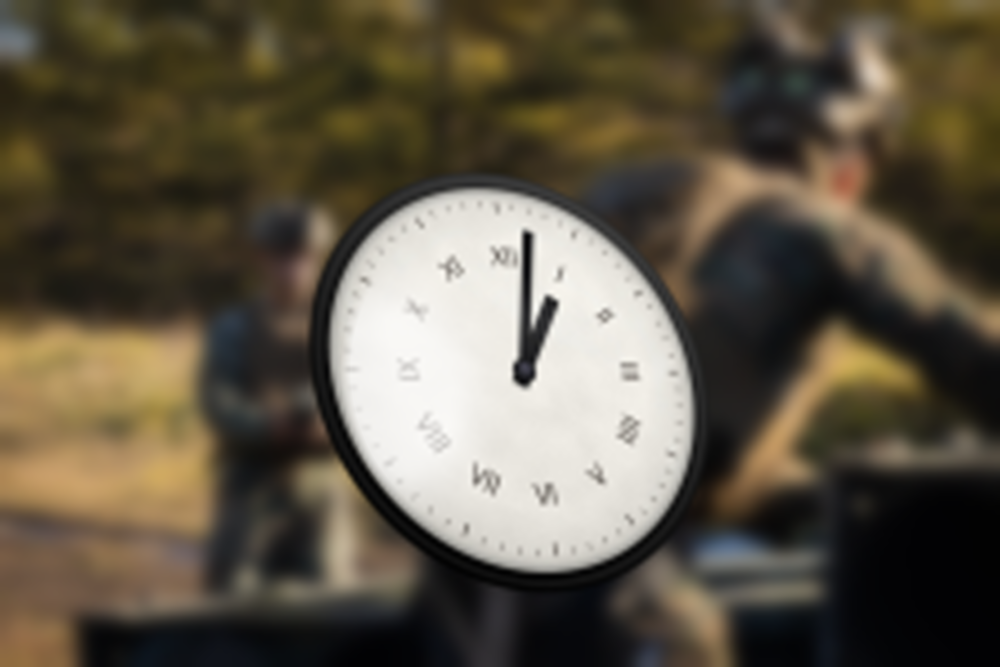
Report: 1:02
